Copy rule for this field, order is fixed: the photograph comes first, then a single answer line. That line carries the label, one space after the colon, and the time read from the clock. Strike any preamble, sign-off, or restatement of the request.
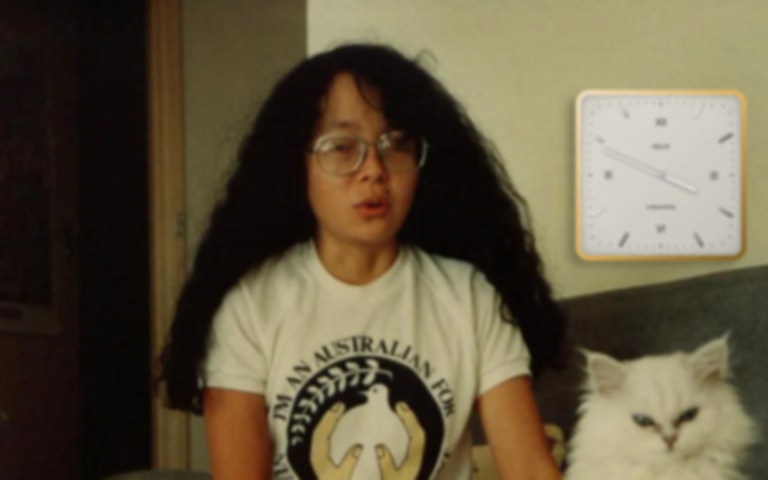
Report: 3:49
